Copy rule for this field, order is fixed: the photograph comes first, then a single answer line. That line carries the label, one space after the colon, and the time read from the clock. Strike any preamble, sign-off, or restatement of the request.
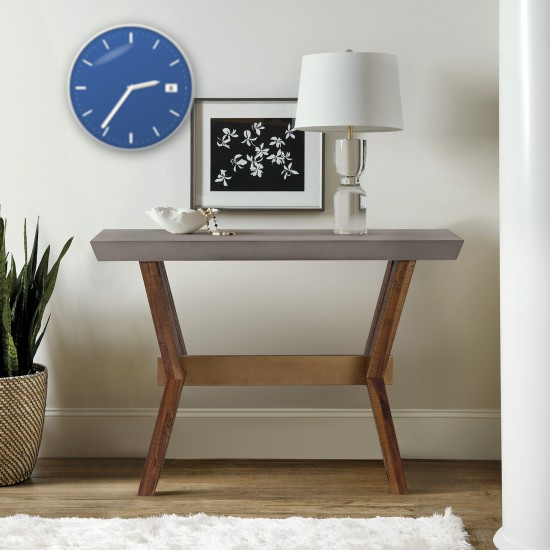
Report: 2:36
